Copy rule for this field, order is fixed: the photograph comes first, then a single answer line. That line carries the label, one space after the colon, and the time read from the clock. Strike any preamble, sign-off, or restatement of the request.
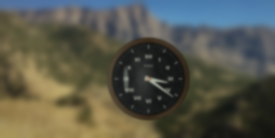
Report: 3:21
